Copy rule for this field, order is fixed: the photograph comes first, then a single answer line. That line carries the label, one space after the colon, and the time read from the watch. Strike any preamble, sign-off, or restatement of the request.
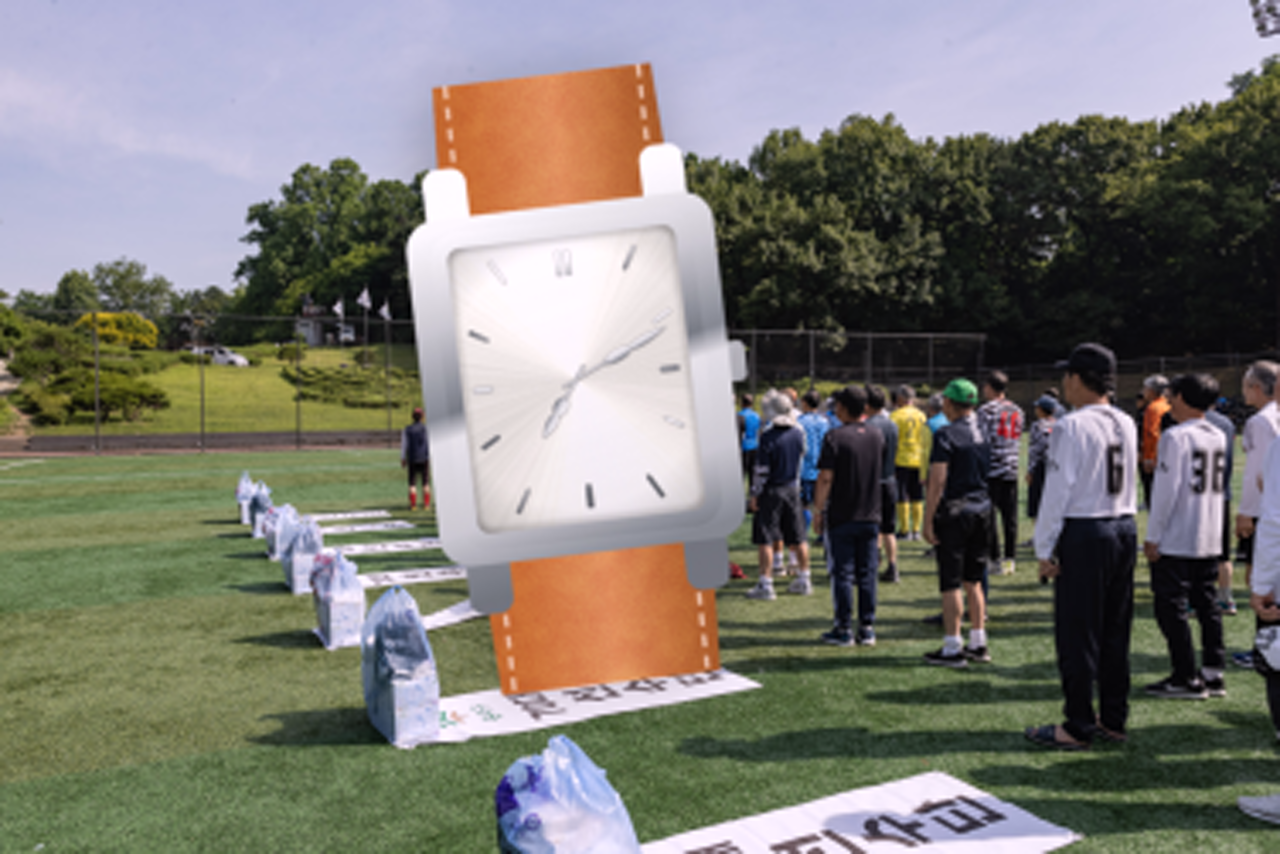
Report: 7:11
